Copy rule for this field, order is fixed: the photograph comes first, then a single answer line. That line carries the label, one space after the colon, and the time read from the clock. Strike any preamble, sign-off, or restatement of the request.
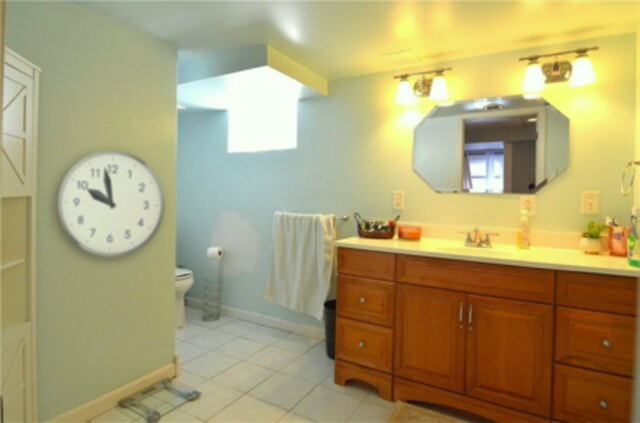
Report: 9:58
